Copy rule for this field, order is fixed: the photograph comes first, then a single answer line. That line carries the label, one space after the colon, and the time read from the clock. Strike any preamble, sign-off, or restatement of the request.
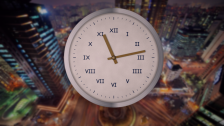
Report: 11:13
